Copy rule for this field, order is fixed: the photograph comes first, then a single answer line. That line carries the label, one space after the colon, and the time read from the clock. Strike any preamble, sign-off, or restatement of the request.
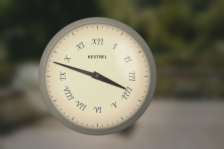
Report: 3:48
